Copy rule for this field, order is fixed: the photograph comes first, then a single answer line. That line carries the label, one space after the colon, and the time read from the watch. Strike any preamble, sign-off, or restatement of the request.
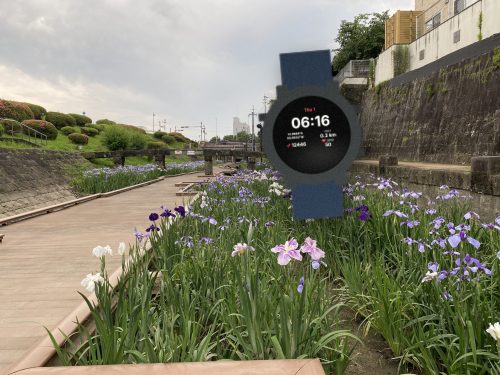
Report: 6:16
